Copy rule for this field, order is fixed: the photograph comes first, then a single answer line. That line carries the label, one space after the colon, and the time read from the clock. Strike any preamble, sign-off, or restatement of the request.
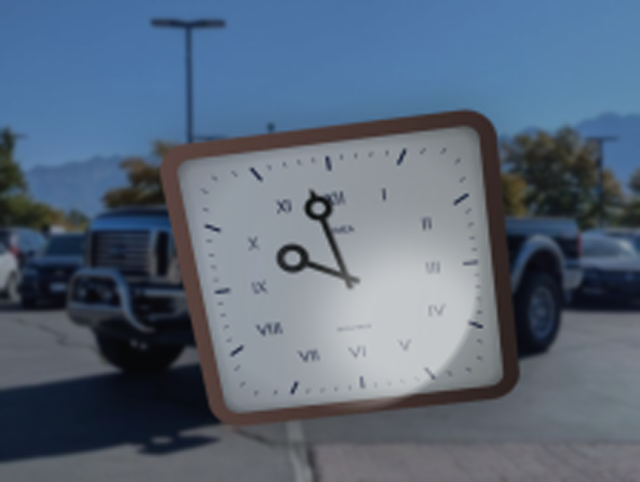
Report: 9:58
